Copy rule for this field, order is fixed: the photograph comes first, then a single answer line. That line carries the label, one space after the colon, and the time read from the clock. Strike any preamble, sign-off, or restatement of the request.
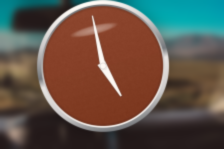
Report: 4:58
